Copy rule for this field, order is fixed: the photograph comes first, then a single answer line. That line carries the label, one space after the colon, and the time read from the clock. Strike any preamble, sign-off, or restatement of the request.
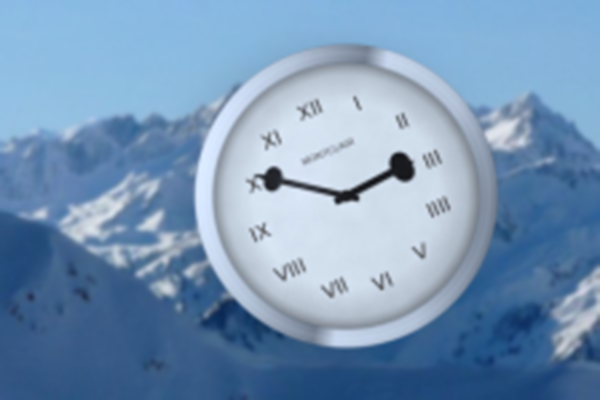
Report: 2:51
